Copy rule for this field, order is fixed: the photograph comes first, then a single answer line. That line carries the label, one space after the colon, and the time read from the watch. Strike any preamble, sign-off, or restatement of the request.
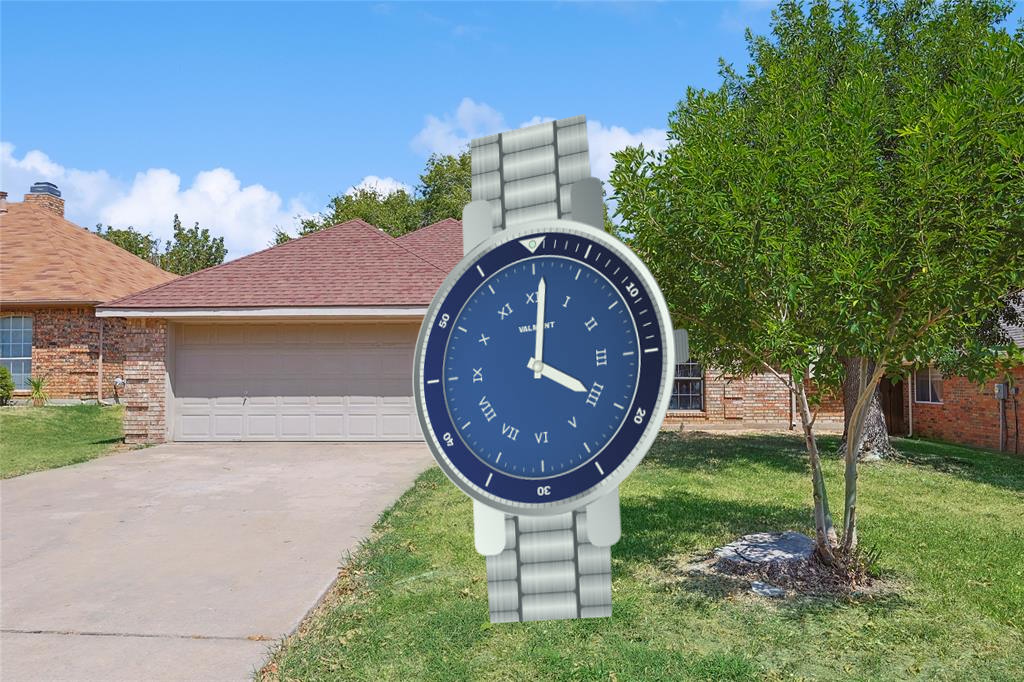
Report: 4:01
